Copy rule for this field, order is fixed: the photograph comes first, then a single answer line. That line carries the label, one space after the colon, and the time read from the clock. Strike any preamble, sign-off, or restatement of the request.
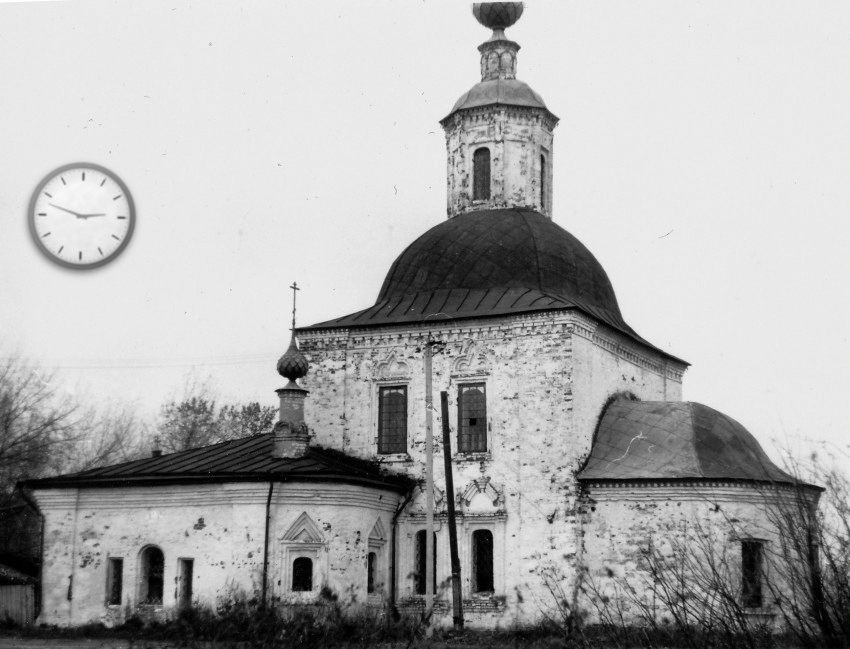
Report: 2:48
